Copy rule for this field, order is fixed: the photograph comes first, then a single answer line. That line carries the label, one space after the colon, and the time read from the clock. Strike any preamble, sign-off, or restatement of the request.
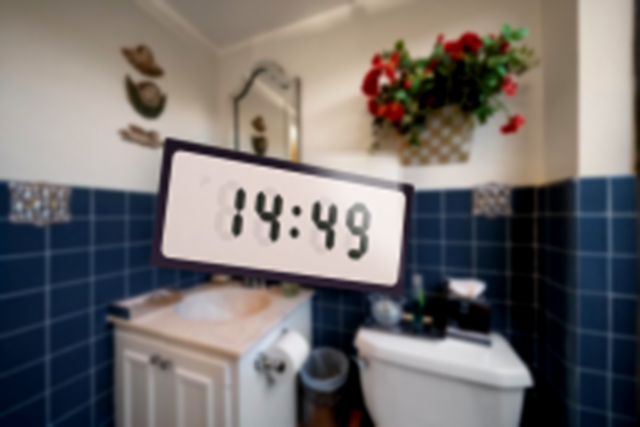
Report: 14:49
